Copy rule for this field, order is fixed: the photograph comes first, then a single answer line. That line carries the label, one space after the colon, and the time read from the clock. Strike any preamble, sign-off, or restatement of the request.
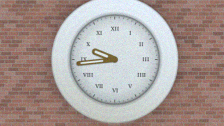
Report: 9:44
